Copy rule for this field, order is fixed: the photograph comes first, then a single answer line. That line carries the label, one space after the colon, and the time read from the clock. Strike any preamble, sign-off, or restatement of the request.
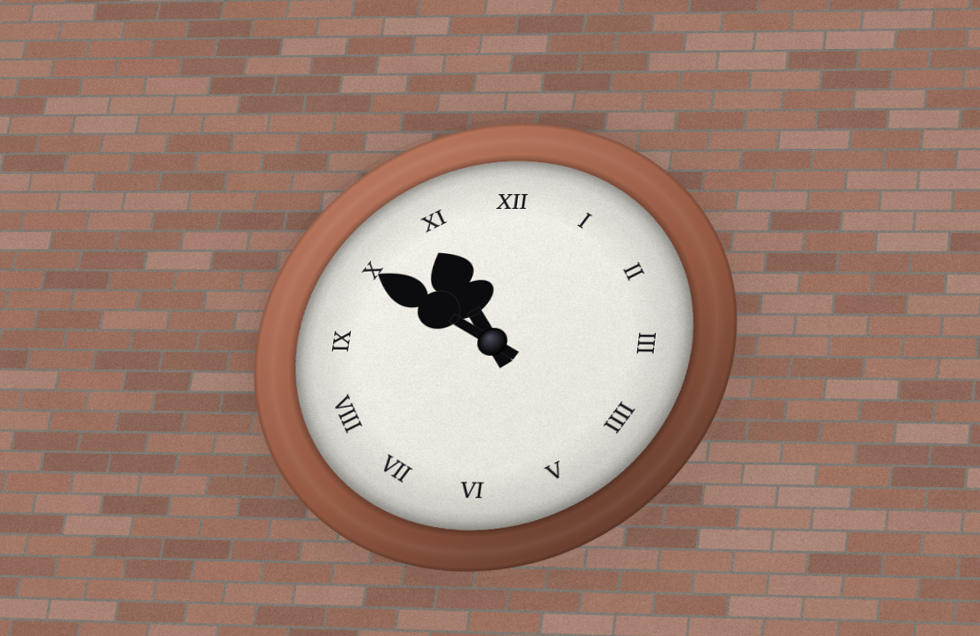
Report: 10:50
